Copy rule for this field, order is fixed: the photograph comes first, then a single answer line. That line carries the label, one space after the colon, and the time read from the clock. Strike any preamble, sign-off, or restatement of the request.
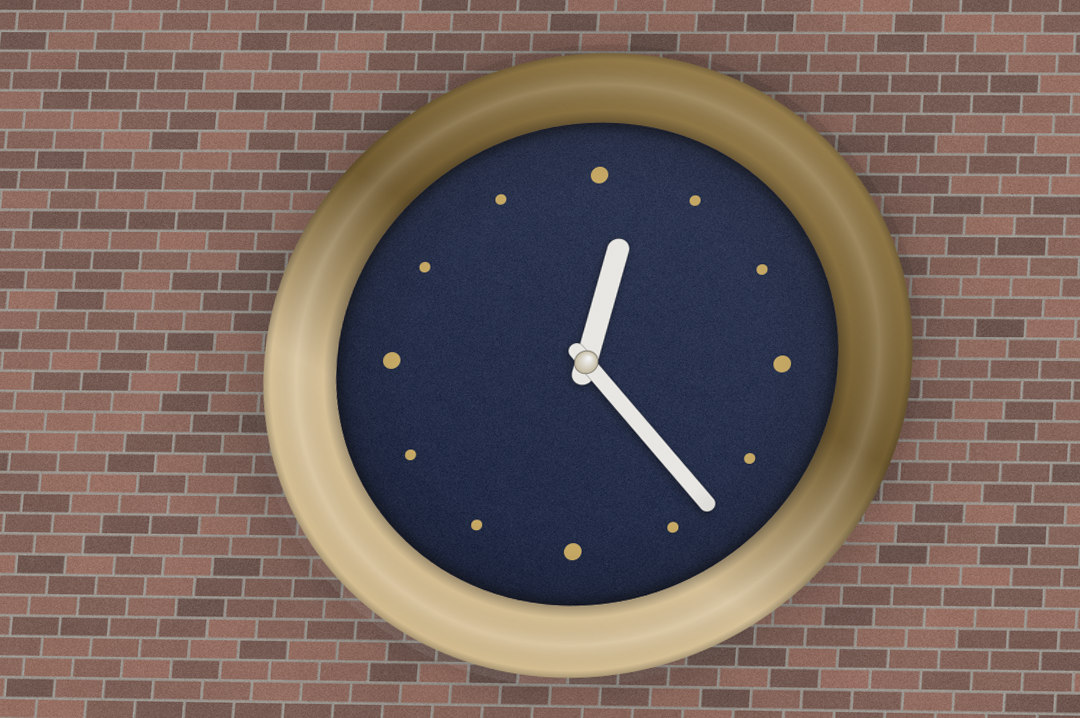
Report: 12:23
